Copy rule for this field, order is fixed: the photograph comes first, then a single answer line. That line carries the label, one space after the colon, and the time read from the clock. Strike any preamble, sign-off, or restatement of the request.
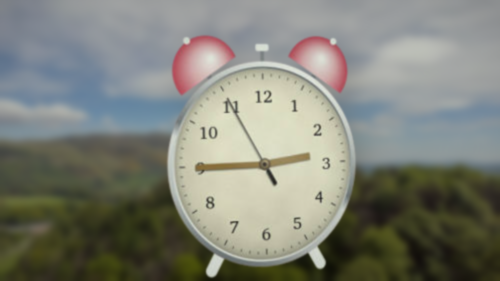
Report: 2:44:55
